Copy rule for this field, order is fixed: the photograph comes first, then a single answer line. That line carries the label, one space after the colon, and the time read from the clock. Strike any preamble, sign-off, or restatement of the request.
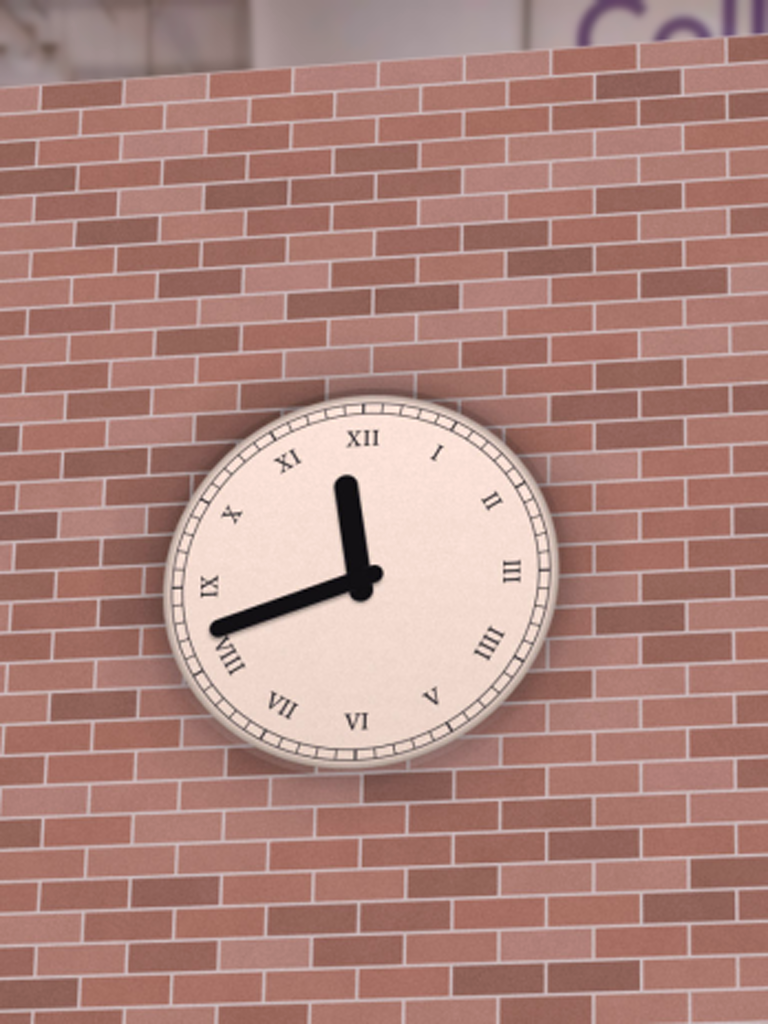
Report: 11:42
